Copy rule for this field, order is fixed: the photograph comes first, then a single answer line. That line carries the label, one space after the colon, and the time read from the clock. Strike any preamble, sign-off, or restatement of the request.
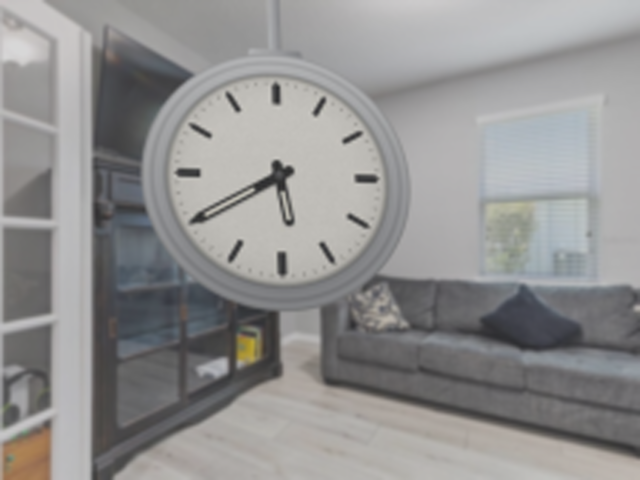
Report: 5:40
